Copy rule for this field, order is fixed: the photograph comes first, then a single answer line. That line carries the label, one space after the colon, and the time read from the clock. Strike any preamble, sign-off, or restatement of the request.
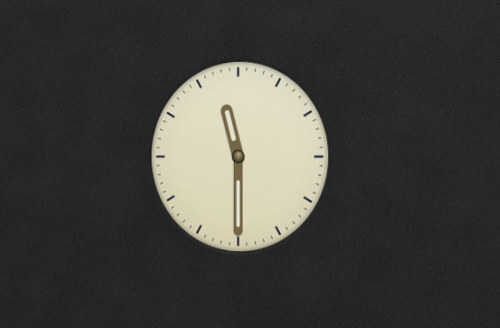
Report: 11:30
